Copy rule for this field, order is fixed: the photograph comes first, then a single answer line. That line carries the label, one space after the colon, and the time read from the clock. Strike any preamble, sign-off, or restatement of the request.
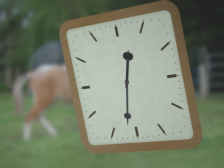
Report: 12:32
